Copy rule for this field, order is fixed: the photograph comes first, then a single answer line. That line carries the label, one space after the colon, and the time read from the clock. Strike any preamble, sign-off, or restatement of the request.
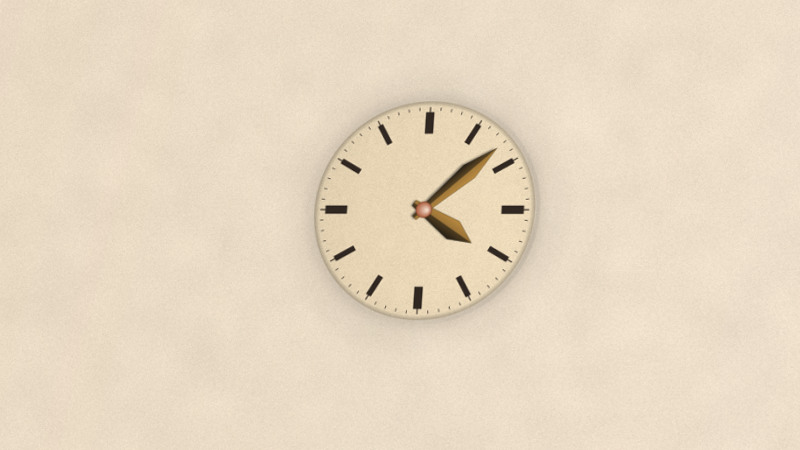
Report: 4:08
